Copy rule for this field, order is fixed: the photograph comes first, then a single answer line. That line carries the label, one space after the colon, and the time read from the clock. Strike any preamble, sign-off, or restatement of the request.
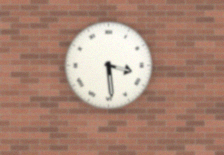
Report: 3:29
